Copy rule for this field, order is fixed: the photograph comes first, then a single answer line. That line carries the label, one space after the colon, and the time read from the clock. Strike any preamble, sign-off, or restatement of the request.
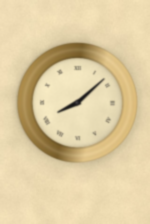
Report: 8:08
